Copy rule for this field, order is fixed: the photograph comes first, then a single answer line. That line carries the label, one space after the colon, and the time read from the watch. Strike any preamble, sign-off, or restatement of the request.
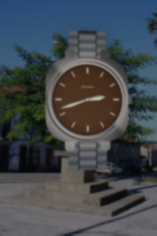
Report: 2:42
